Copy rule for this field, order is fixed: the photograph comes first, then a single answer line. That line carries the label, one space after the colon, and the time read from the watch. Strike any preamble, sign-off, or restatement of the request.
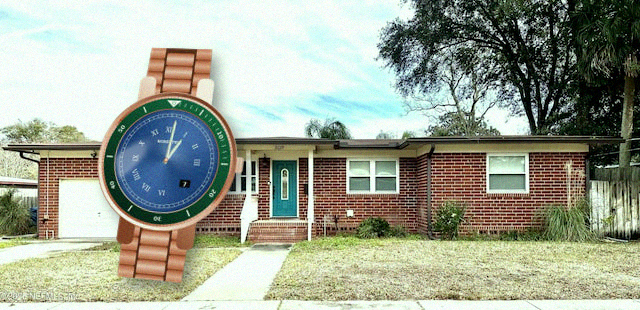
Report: 1:01
